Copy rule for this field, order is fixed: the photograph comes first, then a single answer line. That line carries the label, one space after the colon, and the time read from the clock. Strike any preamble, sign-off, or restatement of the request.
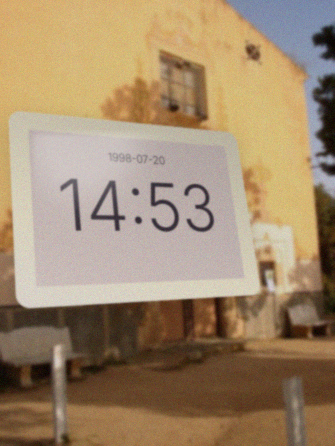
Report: 14:53
